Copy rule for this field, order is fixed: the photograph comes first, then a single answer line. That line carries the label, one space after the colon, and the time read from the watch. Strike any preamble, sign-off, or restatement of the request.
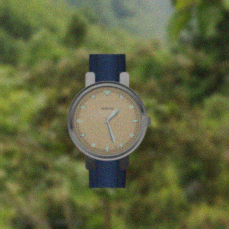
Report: 1:27
